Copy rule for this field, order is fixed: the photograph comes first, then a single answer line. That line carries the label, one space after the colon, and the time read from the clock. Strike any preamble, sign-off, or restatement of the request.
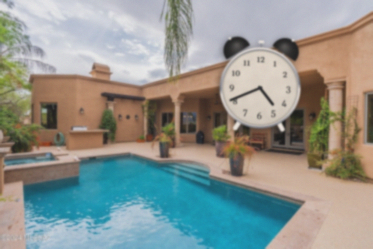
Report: 4:41
